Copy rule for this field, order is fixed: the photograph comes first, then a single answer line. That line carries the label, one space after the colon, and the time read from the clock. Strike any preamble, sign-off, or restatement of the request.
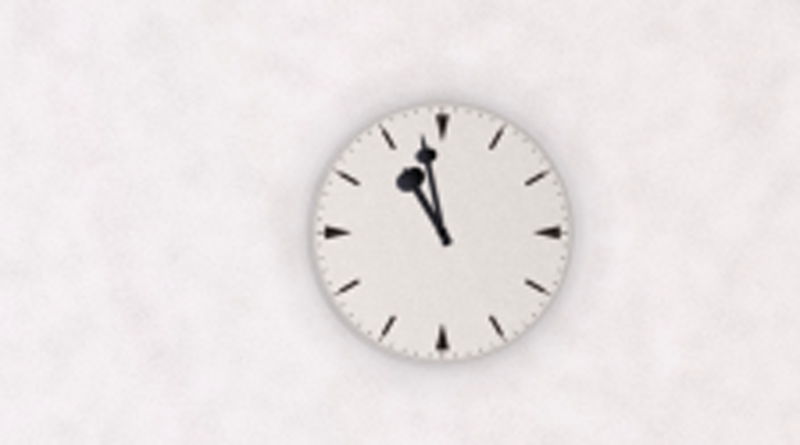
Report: 10:58
